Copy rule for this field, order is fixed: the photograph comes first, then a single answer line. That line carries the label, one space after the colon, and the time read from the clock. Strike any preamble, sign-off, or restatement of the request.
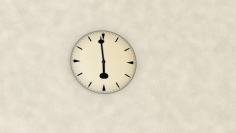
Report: 5:59
